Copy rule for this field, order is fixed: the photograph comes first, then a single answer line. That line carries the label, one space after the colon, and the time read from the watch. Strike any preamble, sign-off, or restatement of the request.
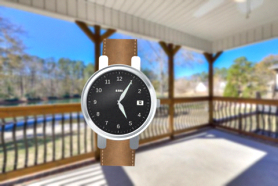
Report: 5:05
